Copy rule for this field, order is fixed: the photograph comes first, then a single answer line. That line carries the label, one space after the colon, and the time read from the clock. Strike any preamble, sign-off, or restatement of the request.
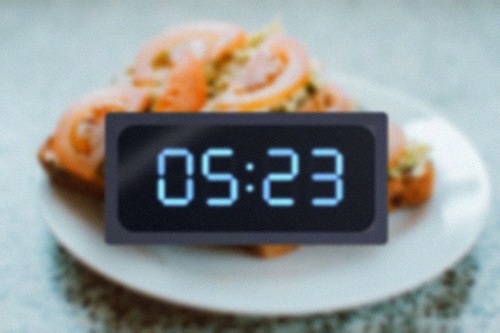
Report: 5:23
